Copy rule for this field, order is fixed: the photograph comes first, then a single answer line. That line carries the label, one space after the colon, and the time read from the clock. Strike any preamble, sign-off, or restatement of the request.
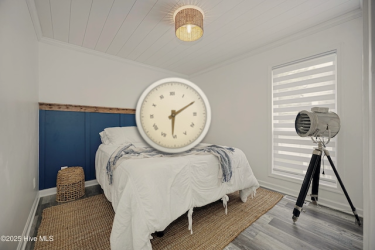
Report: 6:10
